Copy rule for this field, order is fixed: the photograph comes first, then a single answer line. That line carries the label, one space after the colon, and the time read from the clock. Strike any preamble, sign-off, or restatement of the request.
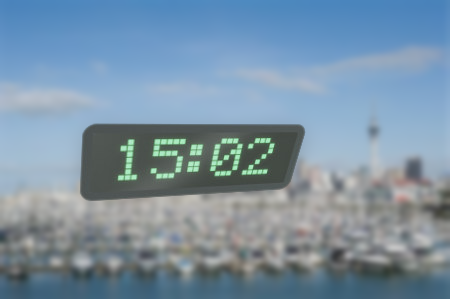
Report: 15:02
